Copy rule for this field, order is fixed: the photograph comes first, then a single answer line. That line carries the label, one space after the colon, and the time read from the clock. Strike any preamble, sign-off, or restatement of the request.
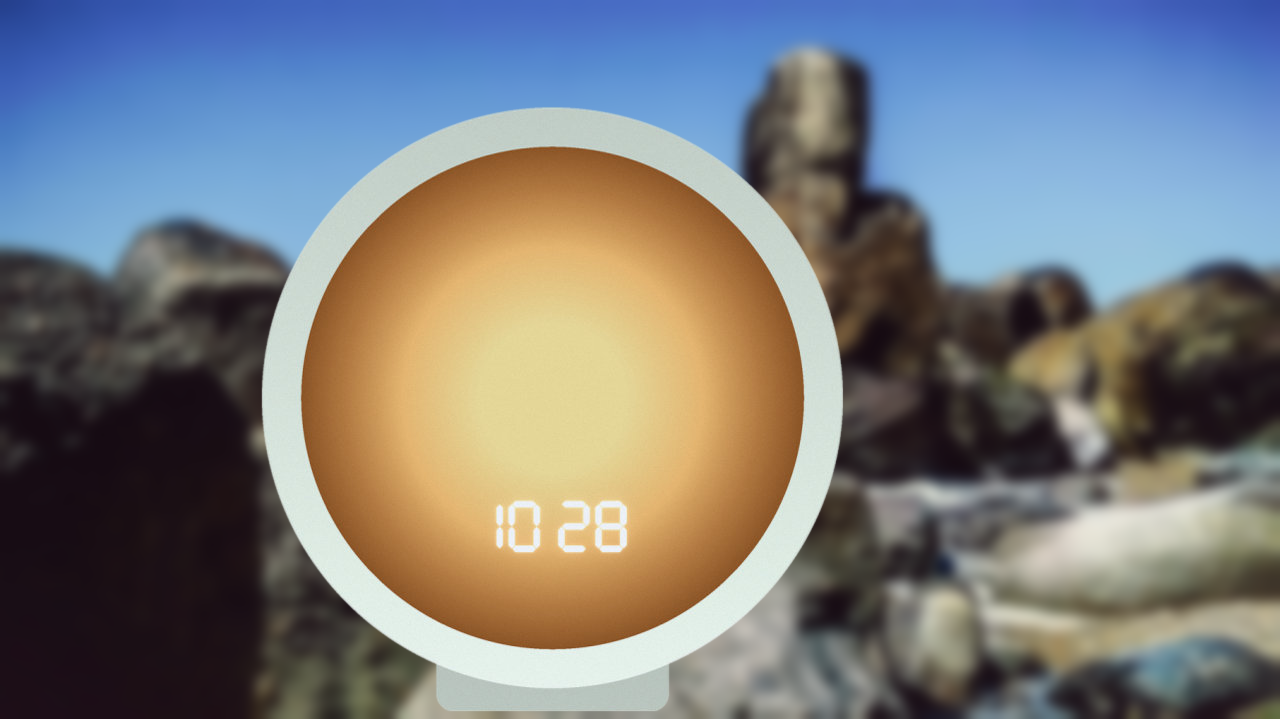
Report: 10:28
